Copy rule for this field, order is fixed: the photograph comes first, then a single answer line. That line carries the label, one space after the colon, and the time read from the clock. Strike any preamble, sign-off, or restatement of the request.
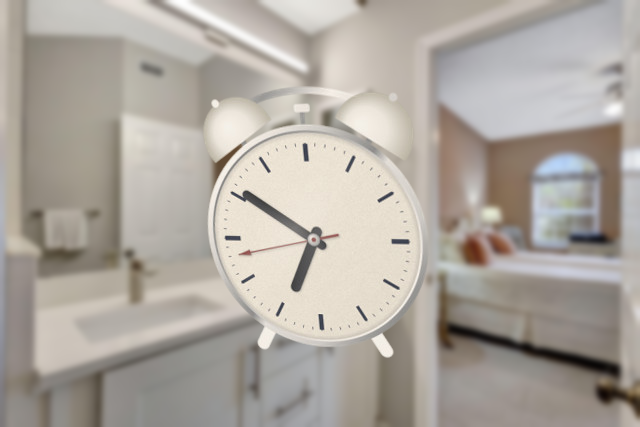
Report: 6:50:43
